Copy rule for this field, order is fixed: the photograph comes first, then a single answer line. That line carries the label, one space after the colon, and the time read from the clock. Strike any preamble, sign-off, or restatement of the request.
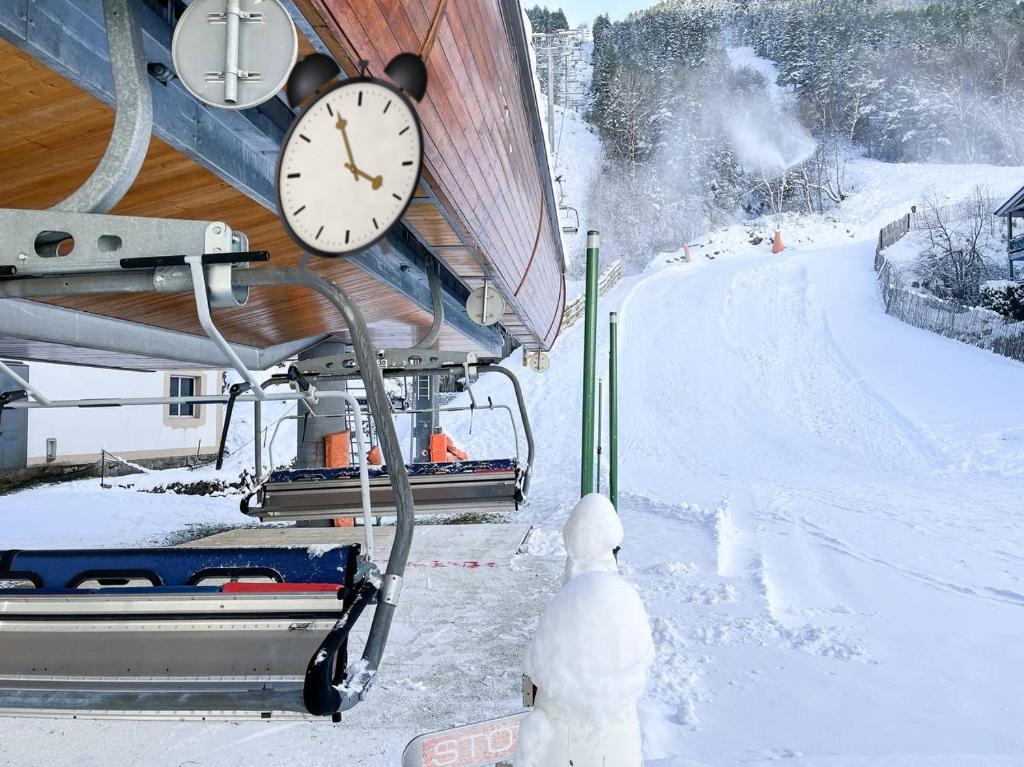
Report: 3:56
